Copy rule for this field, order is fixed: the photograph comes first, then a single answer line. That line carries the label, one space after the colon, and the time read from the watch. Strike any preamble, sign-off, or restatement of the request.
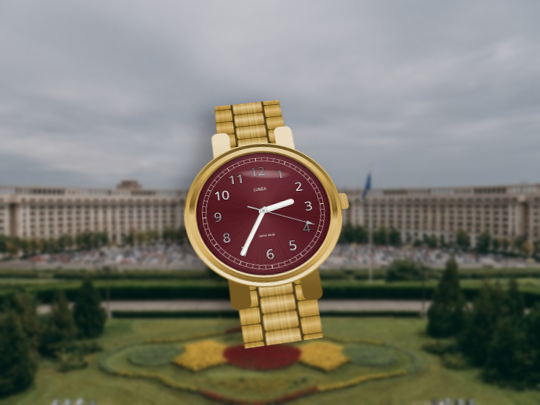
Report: 2:35:19
